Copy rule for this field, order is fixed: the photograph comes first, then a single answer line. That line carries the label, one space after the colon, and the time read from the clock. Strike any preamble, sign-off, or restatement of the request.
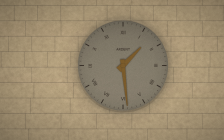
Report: 1:29
